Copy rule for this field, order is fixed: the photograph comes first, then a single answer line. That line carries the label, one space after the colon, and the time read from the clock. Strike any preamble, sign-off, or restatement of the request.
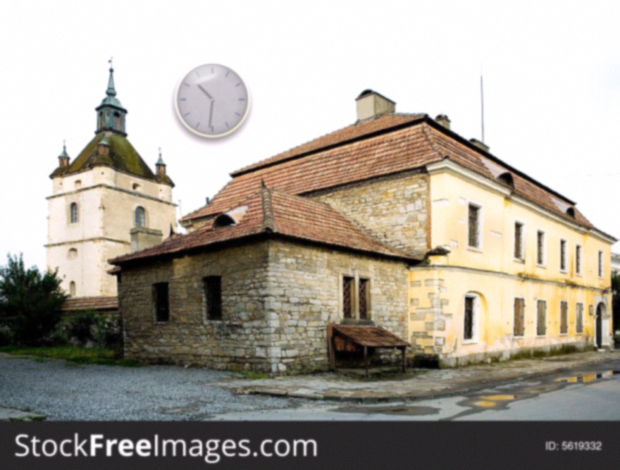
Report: 10:31
